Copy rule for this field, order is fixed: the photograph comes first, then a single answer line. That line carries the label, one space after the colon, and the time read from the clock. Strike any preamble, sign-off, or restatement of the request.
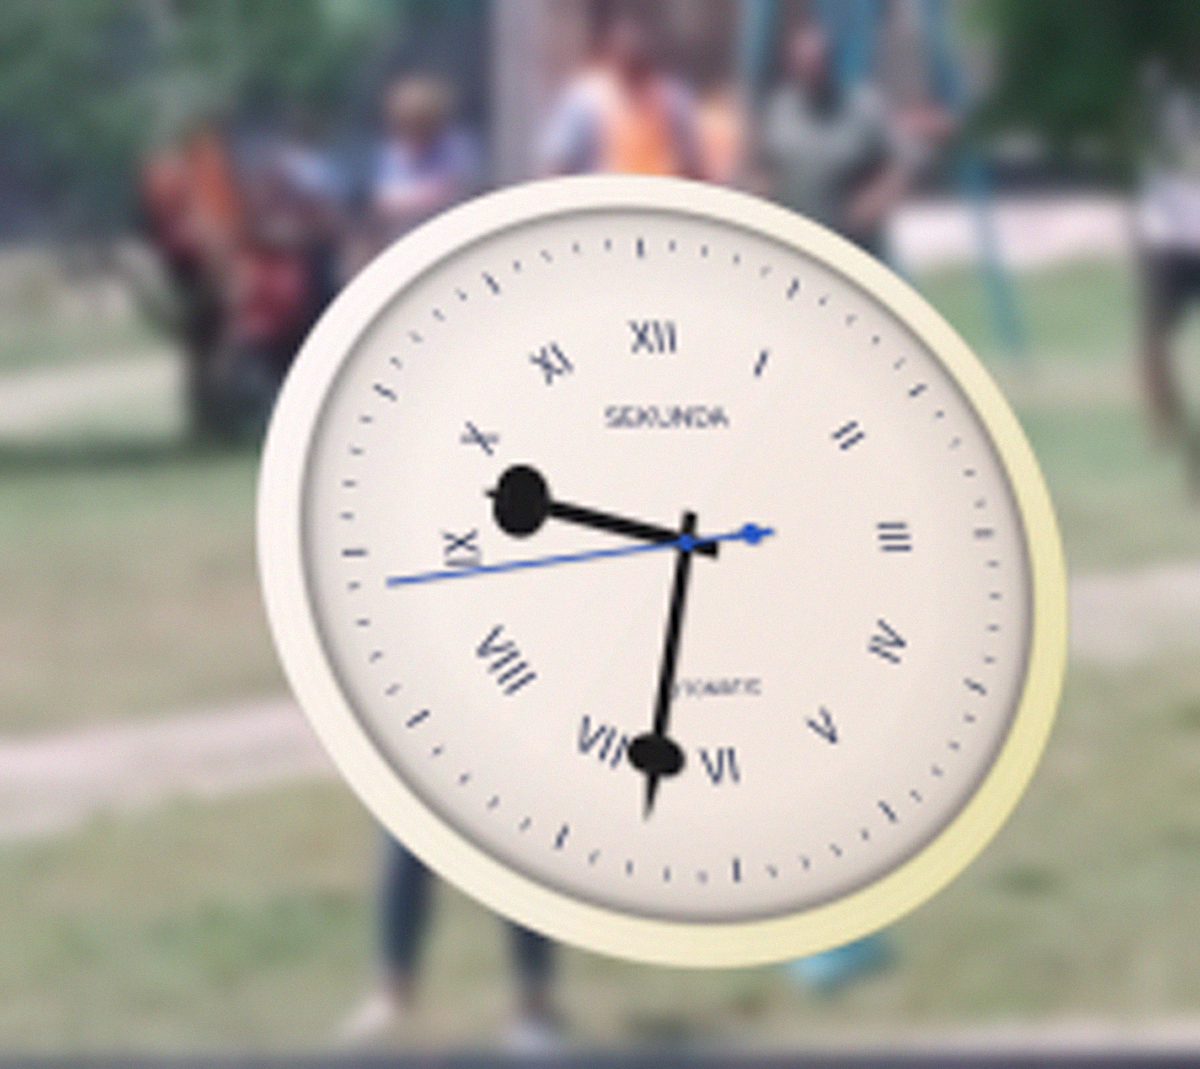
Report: 9:32:44
